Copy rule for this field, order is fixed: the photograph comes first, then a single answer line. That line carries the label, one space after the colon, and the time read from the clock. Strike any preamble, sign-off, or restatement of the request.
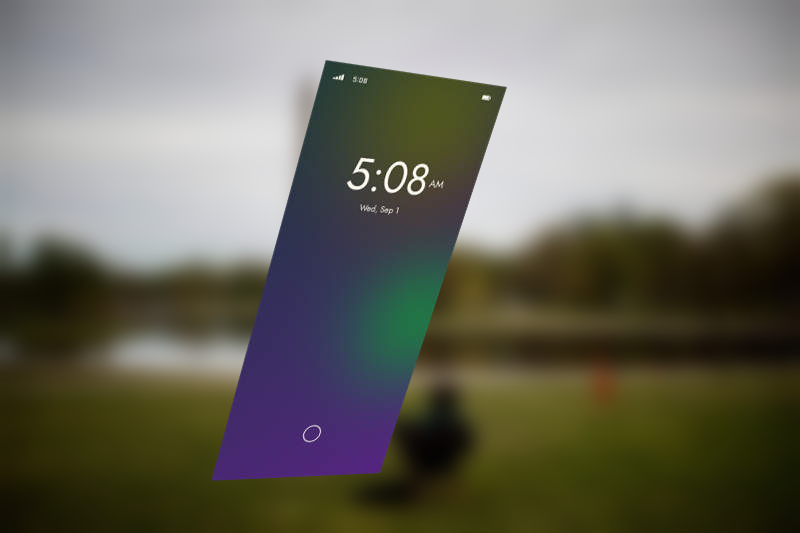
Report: 5:08
